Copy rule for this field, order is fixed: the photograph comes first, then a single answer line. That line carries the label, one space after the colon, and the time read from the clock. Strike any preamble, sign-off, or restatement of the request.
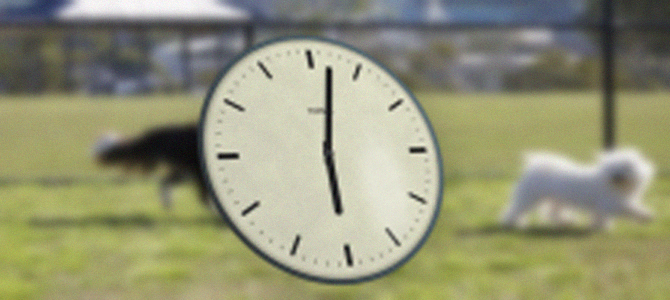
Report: 6:02
